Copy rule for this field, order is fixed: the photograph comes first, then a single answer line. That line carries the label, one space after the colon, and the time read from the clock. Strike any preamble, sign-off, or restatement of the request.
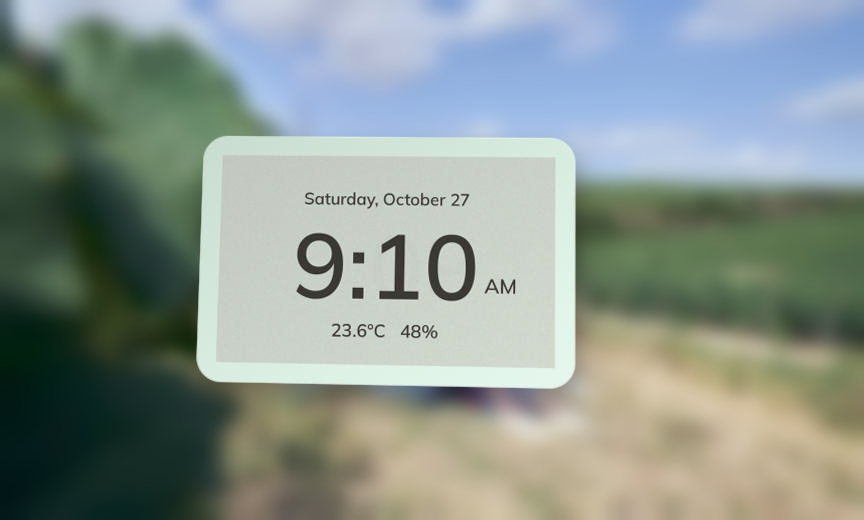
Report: 9:10
